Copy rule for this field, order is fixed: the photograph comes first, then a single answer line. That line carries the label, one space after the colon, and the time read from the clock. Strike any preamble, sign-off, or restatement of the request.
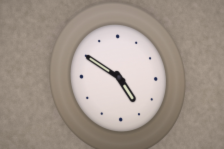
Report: 4:50
